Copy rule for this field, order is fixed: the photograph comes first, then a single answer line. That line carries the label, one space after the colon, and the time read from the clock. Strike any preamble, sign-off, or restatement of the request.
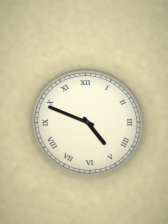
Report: 4:49
